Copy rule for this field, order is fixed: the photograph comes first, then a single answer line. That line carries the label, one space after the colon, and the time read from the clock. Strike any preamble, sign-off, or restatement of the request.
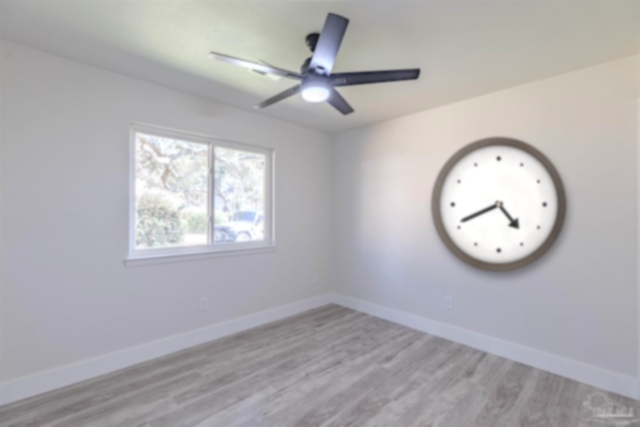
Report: 4:41
